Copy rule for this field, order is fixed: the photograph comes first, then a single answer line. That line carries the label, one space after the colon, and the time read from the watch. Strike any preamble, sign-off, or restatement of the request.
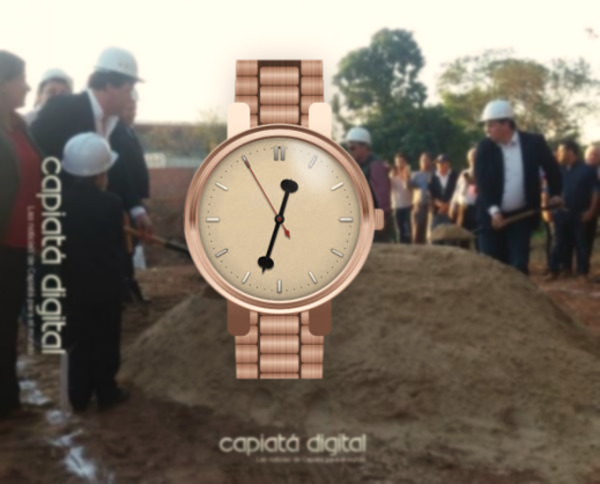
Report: 12:32:55
